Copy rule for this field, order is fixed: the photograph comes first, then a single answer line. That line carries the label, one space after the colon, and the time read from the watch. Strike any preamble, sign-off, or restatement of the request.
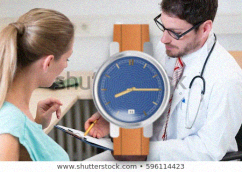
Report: 8:15
